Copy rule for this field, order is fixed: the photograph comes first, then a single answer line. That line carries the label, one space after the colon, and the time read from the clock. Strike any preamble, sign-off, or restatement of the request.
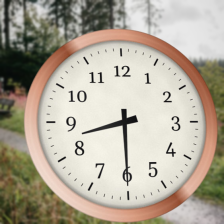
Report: 8:30
